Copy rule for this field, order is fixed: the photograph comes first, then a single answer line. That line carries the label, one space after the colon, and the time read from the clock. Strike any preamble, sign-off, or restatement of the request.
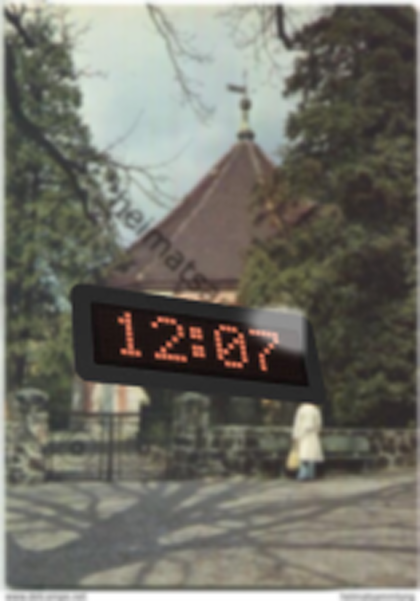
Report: 12:07
